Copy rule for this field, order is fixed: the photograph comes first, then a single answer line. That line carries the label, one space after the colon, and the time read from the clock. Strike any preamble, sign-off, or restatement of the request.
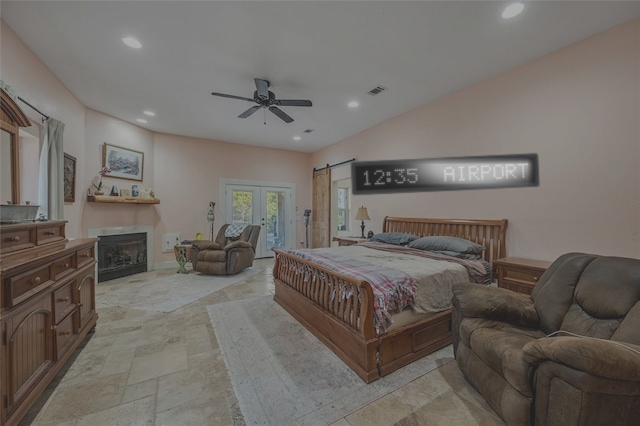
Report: 12:35
